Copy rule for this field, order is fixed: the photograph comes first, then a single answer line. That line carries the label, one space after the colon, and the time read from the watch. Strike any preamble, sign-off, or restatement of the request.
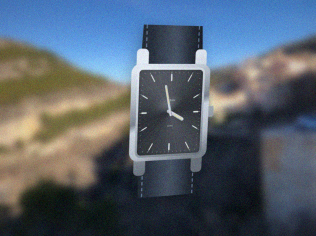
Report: 3:58
